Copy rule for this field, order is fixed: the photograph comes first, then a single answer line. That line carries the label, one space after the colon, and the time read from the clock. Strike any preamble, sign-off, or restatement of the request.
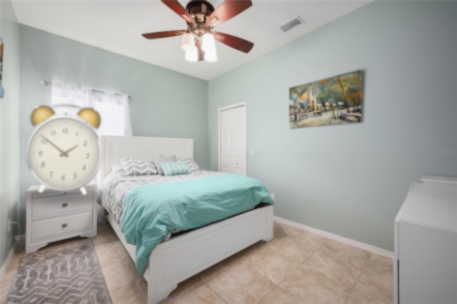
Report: 1:51
